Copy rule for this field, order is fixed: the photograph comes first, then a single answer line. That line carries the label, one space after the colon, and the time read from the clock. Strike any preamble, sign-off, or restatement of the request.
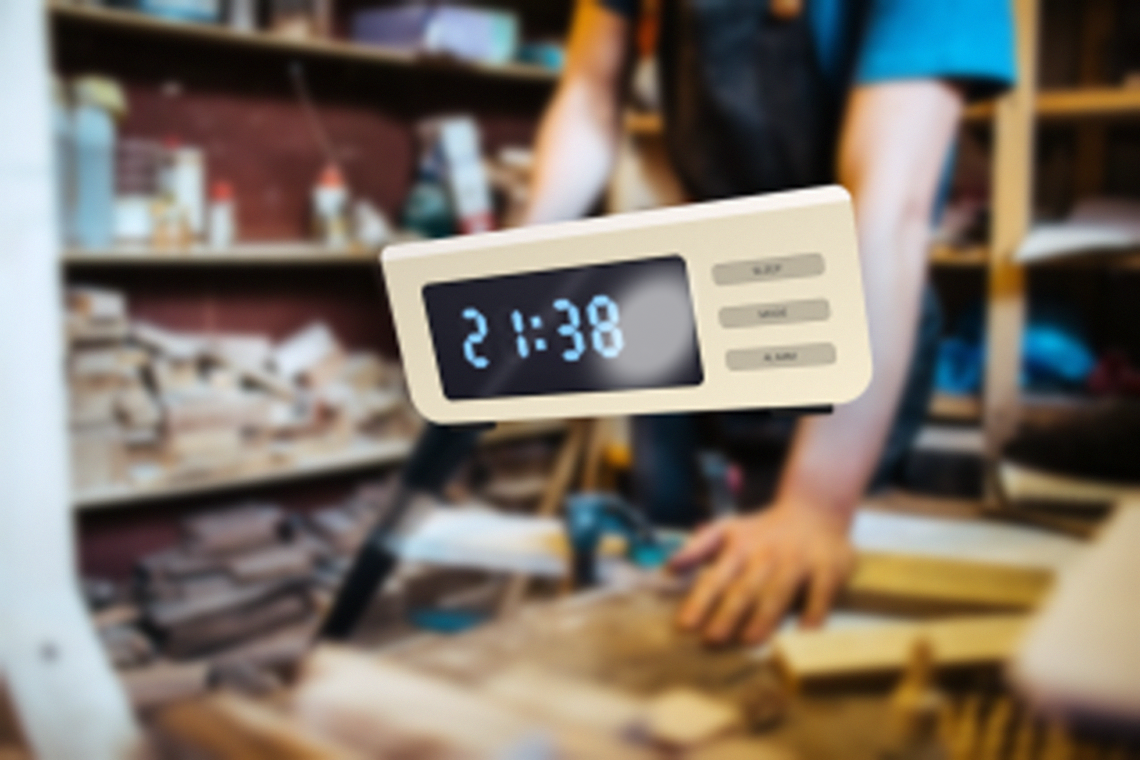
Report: 21:38
